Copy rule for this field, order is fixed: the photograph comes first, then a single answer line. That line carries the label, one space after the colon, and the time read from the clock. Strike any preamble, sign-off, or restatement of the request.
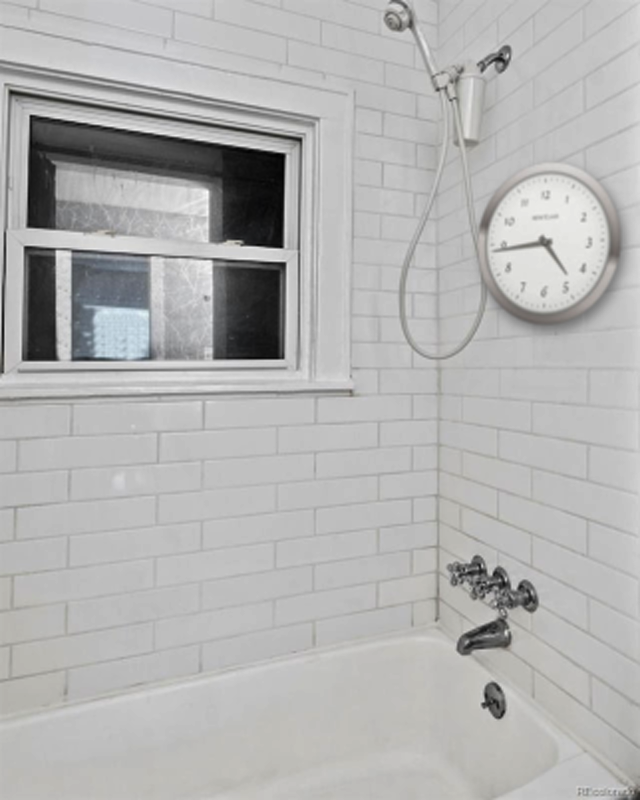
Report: 4:44
